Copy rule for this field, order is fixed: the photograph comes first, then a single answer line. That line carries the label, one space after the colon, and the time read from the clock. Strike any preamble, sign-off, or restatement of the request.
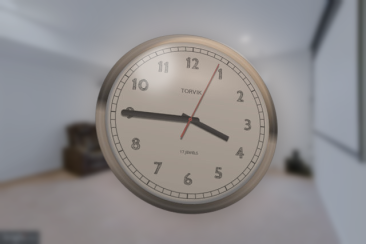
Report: 3:45:04
